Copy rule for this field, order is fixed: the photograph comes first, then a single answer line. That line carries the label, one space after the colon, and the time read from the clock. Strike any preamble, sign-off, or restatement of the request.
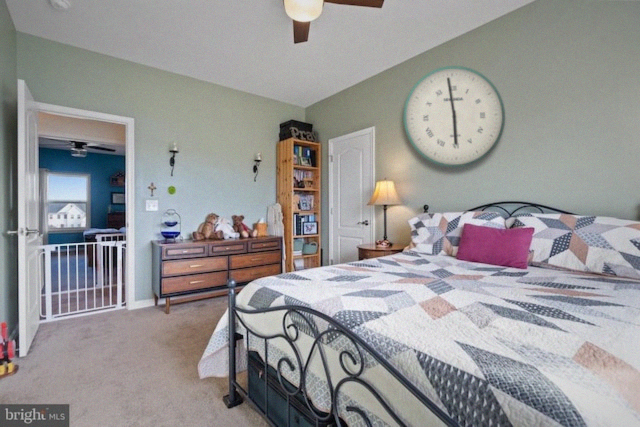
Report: 5:59
